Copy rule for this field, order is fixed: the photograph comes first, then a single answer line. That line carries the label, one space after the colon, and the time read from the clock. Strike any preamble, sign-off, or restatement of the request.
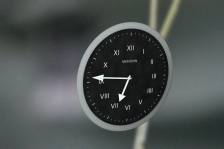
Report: 6:46
